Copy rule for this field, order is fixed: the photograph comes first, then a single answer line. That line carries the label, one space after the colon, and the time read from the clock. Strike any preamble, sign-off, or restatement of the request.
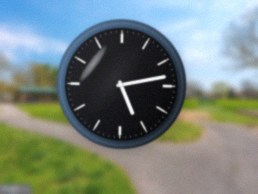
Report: 5:13
